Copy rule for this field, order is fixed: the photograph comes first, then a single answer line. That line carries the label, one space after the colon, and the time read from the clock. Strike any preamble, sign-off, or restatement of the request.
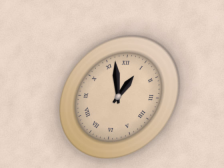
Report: 12:57
